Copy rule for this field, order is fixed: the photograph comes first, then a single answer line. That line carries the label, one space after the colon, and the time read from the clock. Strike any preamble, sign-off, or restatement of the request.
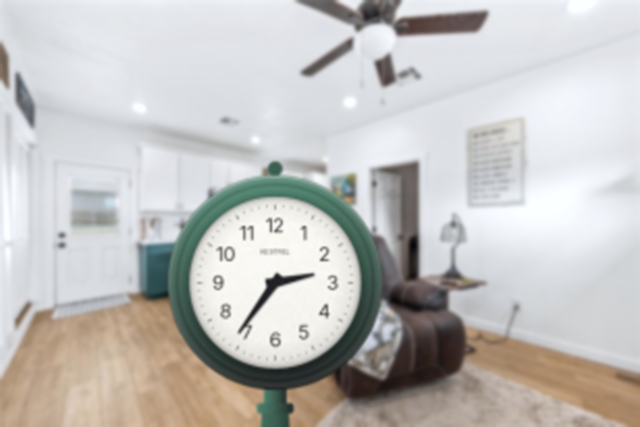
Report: 2:36
